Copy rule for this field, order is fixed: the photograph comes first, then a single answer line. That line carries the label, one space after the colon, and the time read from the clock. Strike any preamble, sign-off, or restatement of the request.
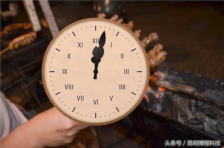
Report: 12:02
